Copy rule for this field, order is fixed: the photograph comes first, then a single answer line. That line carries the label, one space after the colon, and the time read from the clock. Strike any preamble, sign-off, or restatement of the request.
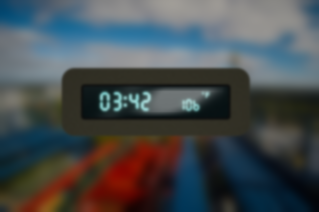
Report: 3:42
